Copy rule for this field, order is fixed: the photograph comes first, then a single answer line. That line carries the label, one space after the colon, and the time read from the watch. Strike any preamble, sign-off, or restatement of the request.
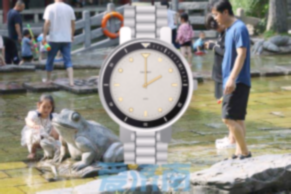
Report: 2:00
